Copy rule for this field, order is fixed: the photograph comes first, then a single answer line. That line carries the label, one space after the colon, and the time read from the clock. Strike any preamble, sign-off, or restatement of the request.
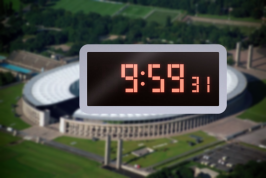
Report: 9:59:31
